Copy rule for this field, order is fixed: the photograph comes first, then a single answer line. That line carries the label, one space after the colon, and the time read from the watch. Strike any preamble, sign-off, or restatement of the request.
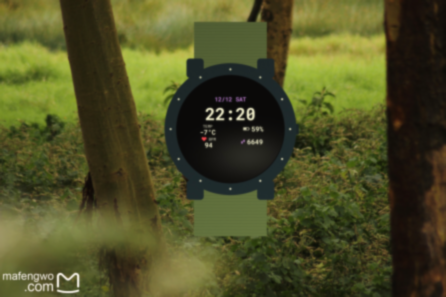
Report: 22:20
